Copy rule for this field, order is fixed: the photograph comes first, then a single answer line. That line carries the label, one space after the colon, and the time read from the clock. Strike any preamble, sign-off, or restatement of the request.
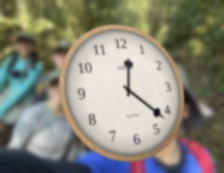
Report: 12:22
